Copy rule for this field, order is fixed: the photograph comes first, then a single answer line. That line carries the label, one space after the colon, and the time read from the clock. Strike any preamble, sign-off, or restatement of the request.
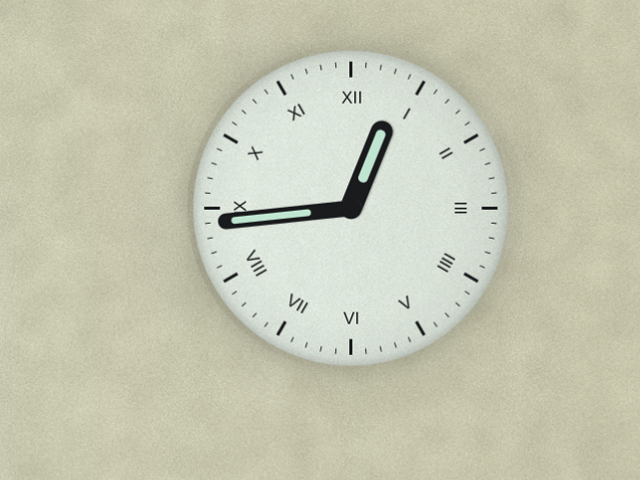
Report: 12:44
